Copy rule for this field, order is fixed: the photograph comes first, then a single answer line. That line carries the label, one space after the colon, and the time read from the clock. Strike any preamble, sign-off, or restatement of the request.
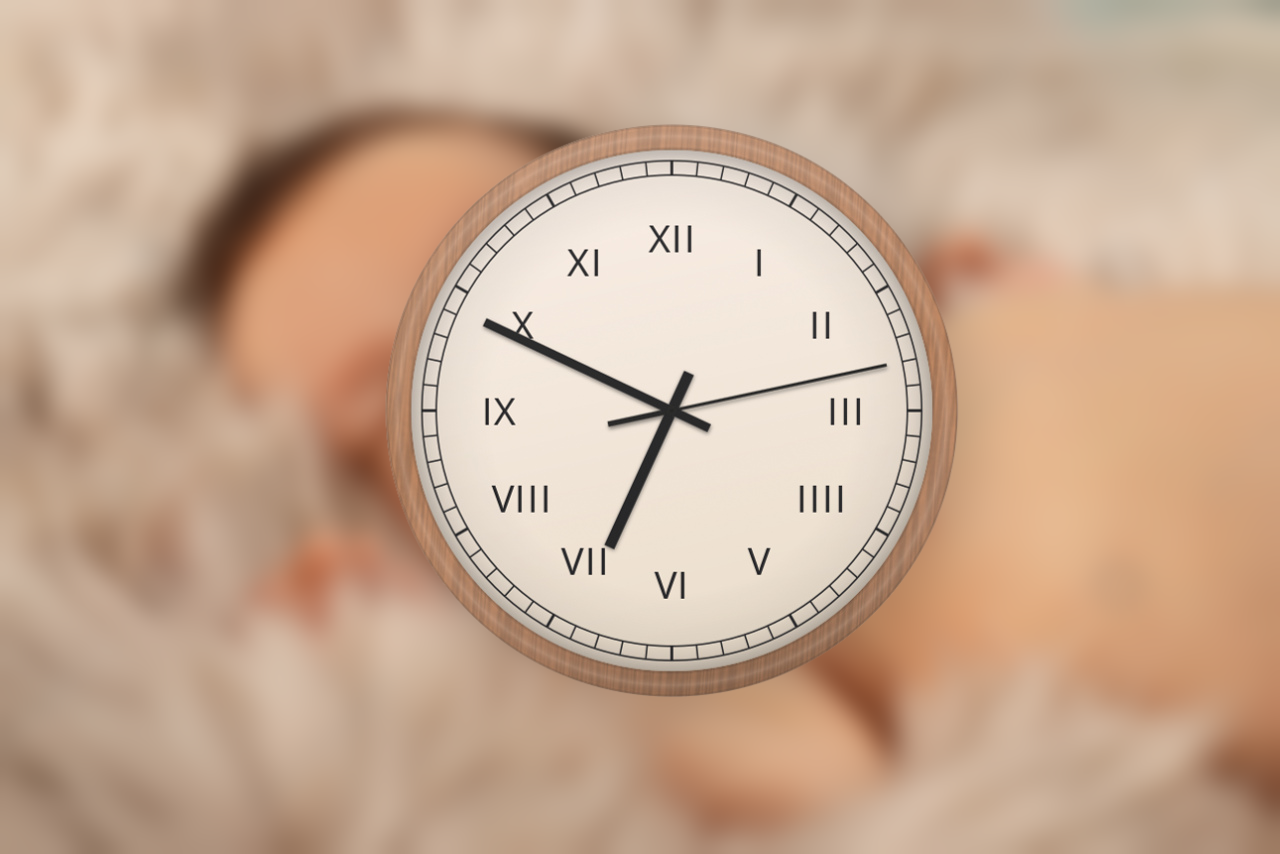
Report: 6:49:13
